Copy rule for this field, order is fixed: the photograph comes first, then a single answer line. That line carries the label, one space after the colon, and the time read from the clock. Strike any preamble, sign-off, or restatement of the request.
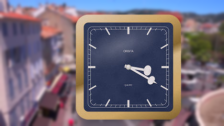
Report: 3:20
